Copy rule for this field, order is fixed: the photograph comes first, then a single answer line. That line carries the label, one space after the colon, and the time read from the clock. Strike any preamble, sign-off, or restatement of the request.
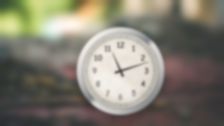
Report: 11:12
